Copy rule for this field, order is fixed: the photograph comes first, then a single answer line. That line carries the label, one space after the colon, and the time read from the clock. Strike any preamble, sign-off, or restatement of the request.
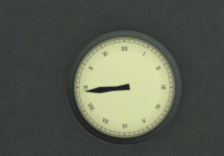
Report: 8:44
